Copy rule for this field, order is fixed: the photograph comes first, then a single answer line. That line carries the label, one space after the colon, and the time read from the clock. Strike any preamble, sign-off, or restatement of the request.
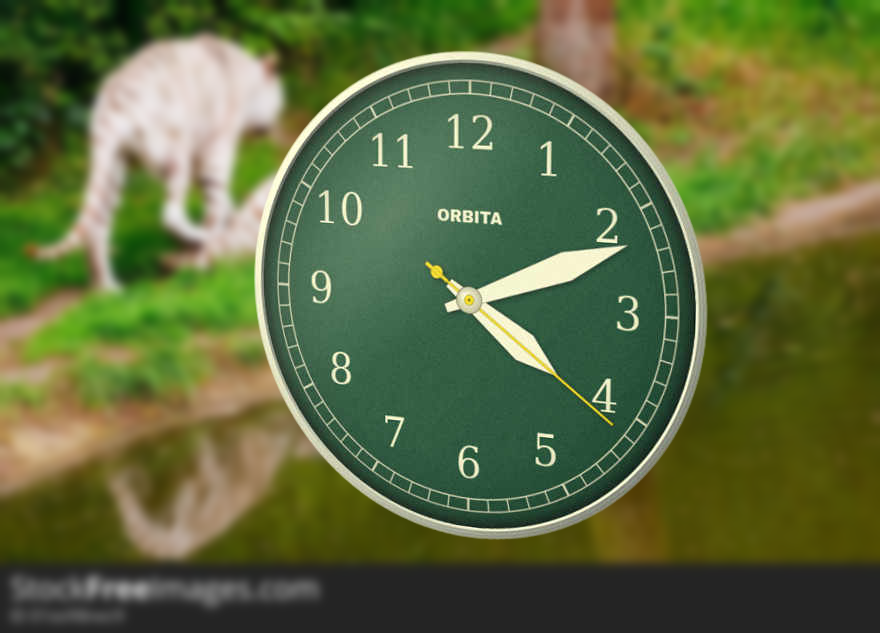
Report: 4:11:21
